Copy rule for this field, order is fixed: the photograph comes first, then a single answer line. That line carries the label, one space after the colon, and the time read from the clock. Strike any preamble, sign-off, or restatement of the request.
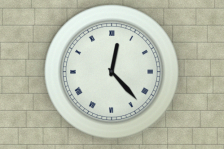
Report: 12:23
